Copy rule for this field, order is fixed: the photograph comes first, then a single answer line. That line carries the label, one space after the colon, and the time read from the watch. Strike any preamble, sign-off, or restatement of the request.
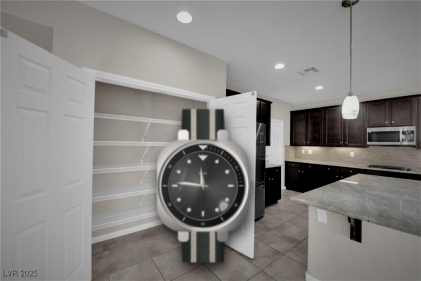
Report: 11:46
